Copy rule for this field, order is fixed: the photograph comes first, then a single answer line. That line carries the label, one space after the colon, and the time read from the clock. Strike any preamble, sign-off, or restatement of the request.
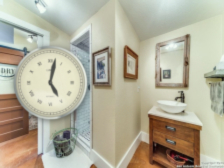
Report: 5:02
